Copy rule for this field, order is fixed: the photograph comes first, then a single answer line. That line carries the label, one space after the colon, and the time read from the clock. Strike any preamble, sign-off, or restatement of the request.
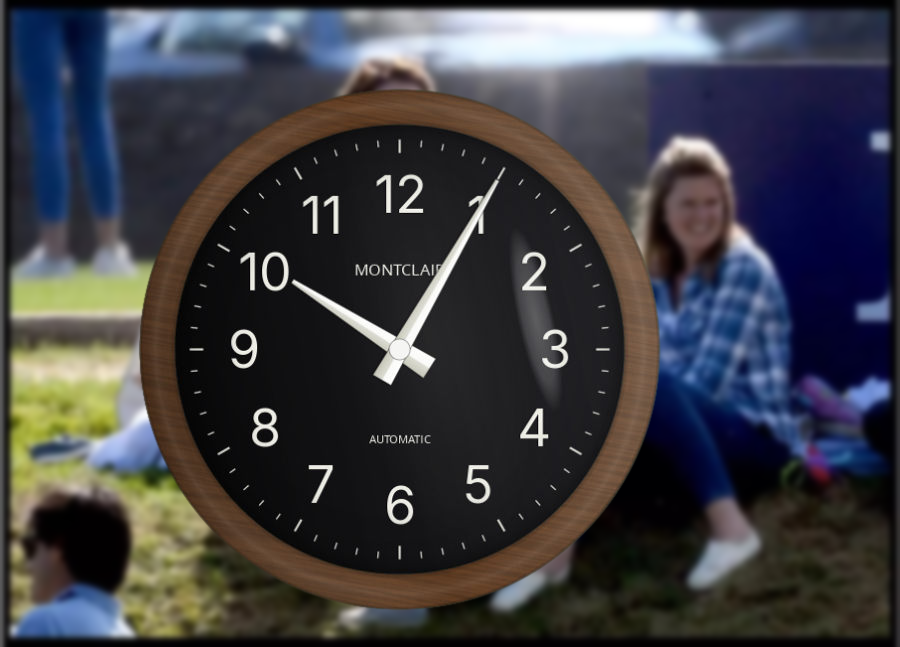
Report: 10:05
